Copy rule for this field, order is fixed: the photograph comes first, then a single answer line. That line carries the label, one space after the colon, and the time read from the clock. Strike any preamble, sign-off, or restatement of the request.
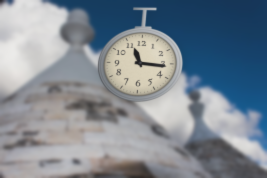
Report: 11:16
